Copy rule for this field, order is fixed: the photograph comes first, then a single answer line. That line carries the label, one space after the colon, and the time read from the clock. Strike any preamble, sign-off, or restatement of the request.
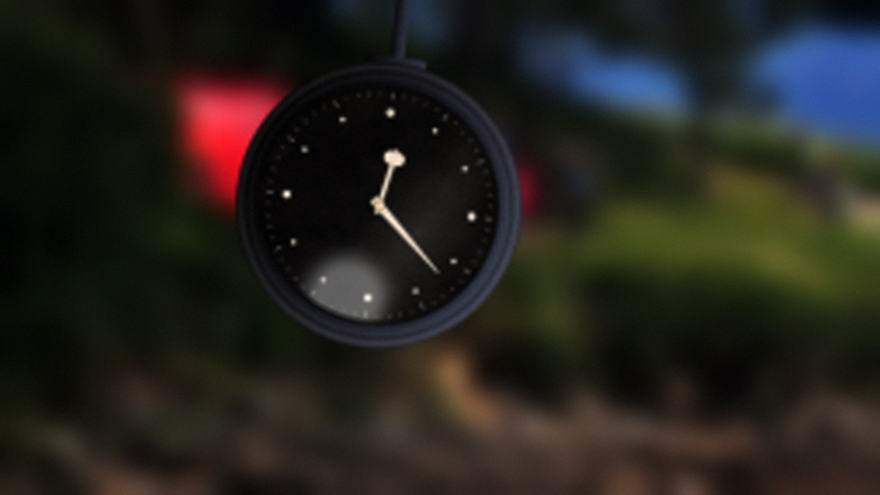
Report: 12:22
